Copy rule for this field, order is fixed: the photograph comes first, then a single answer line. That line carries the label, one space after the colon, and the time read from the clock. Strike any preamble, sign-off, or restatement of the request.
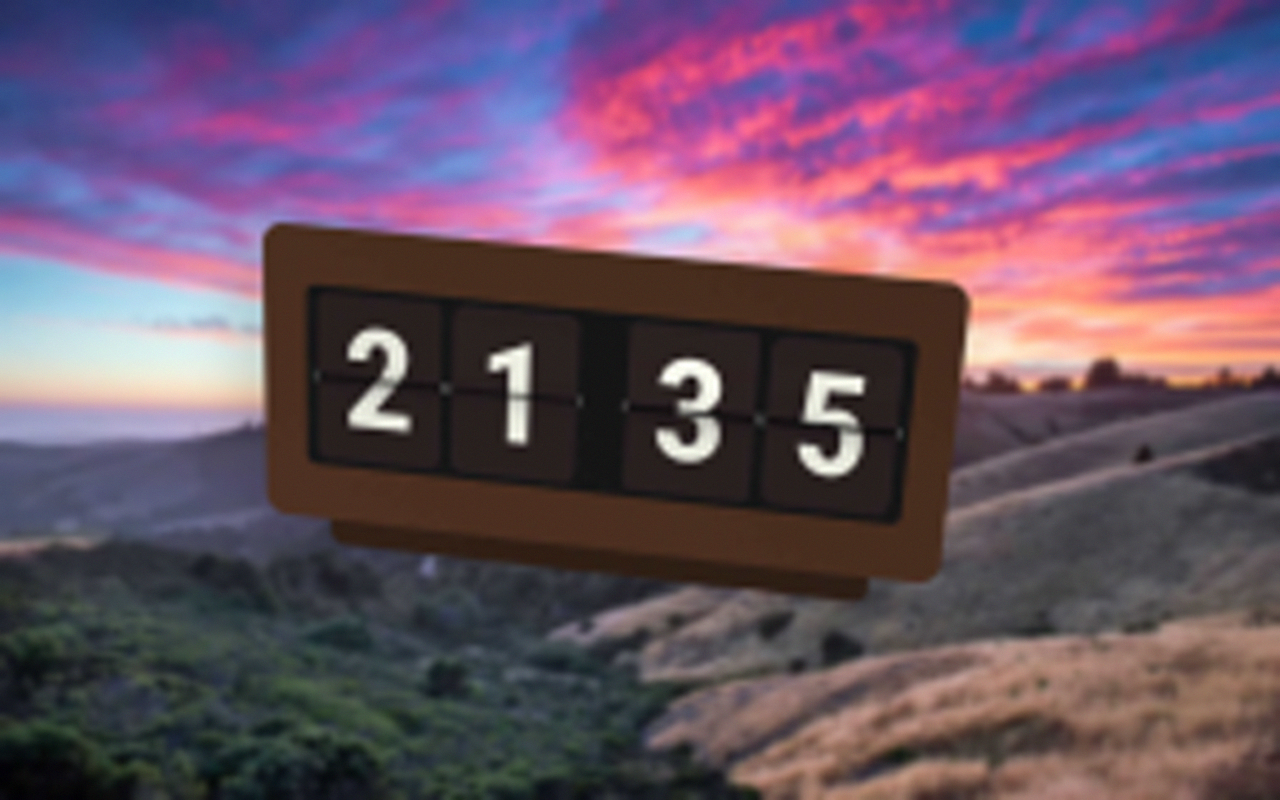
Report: 21:35
